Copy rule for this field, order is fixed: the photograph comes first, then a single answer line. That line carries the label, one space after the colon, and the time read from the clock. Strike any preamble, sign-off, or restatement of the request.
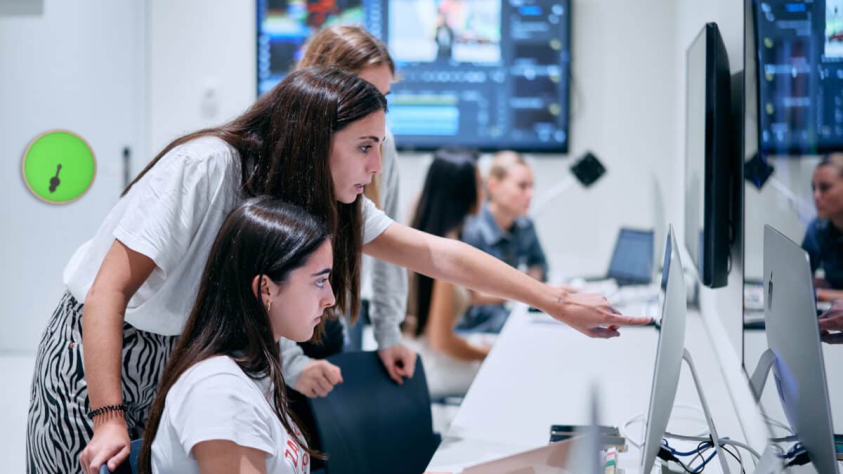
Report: 6:33
